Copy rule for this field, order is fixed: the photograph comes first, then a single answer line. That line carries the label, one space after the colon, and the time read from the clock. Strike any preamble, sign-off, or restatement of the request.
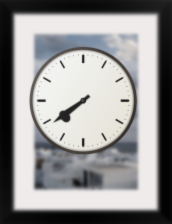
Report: 7:39
